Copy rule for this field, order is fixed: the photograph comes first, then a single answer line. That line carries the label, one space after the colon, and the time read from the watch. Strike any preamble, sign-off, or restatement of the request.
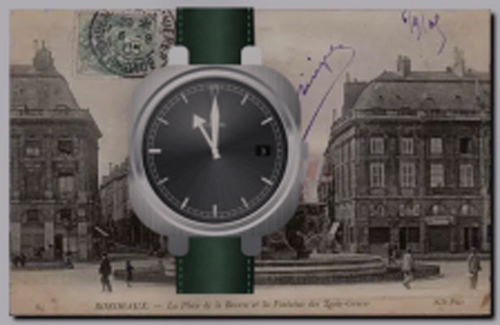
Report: 11:00
